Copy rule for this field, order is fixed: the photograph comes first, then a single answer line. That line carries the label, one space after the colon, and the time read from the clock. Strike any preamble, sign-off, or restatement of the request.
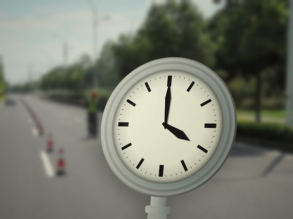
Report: 4:00
